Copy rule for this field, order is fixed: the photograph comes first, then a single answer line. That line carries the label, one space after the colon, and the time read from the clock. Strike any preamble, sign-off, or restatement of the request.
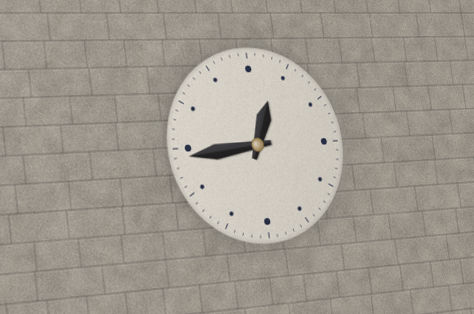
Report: 12:44
